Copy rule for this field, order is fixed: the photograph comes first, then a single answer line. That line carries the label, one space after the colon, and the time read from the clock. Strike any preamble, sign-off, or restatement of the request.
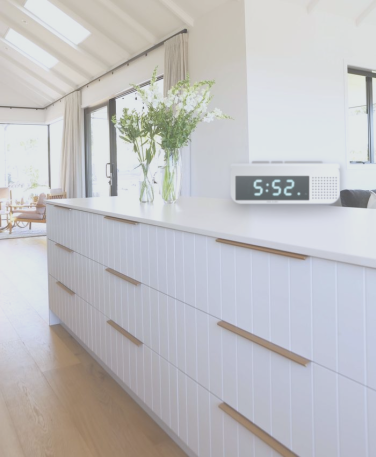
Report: 5:52
